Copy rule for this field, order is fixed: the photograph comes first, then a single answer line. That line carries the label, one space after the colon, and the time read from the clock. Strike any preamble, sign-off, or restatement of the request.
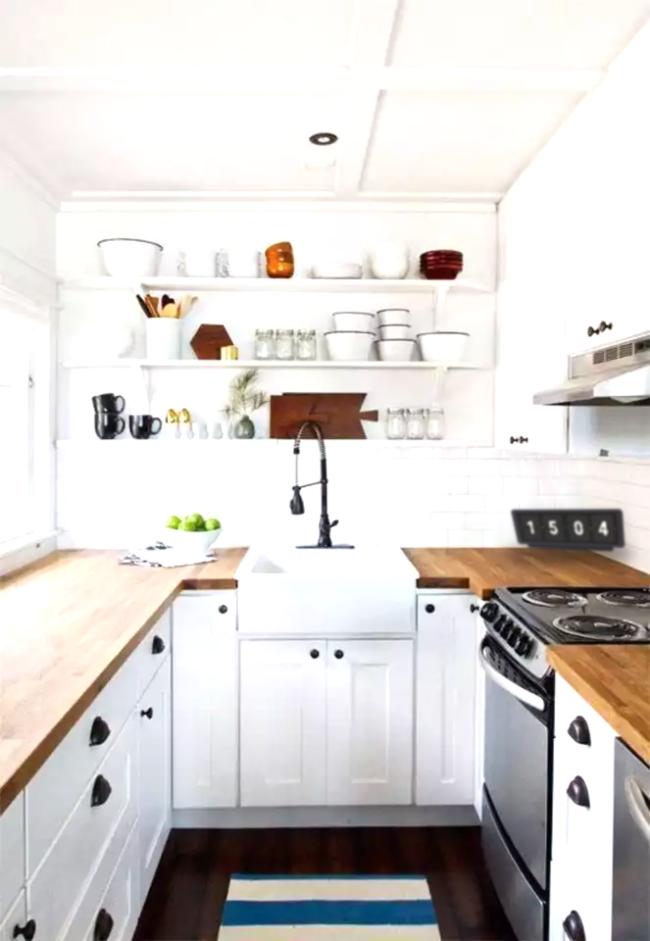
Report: 15:04
